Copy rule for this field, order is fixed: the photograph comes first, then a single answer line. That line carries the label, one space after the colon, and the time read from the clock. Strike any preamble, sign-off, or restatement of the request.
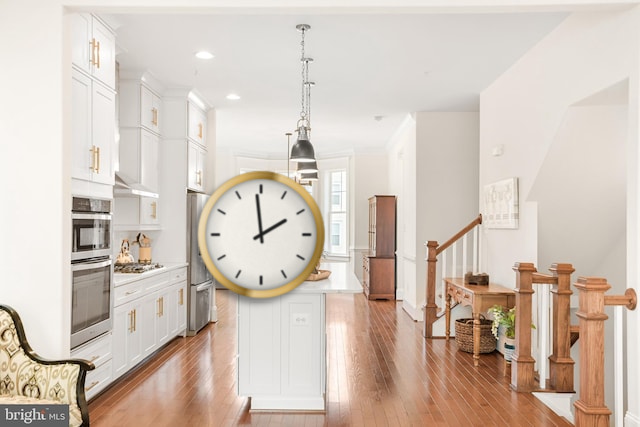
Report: 1:59
